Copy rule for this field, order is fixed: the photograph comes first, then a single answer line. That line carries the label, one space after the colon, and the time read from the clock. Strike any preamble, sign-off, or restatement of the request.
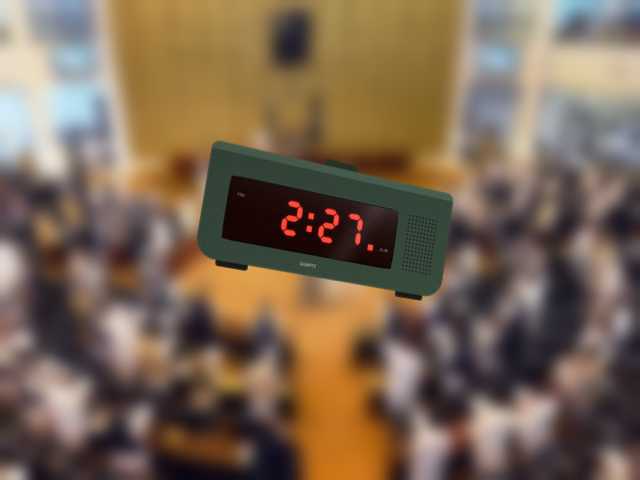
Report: 2:27
